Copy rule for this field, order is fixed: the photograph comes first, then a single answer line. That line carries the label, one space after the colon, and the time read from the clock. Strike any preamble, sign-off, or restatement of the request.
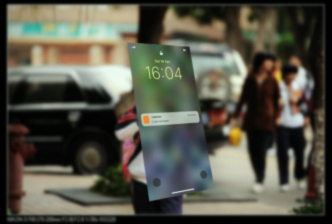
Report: 16:04
